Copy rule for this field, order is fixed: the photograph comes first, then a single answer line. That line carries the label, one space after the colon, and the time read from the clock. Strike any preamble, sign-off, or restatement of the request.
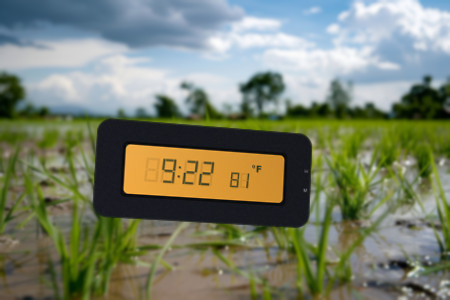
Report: 9:22
